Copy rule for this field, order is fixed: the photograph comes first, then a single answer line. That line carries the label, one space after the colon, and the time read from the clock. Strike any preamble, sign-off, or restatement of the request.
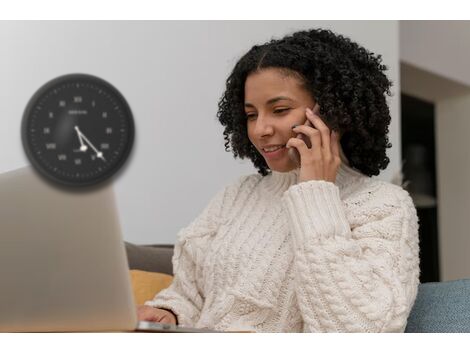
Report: 5:23
